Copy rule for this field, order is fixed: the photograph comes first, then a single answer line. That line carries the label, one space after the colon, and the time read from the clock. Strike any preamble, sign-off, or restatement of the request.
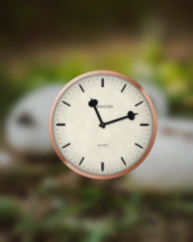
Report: 11:12
